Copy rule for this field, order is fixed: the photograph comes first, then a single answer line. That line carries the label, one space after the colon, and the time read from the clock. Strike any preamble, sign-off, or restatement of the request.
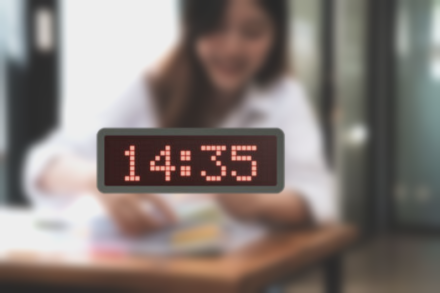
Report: 14:35
